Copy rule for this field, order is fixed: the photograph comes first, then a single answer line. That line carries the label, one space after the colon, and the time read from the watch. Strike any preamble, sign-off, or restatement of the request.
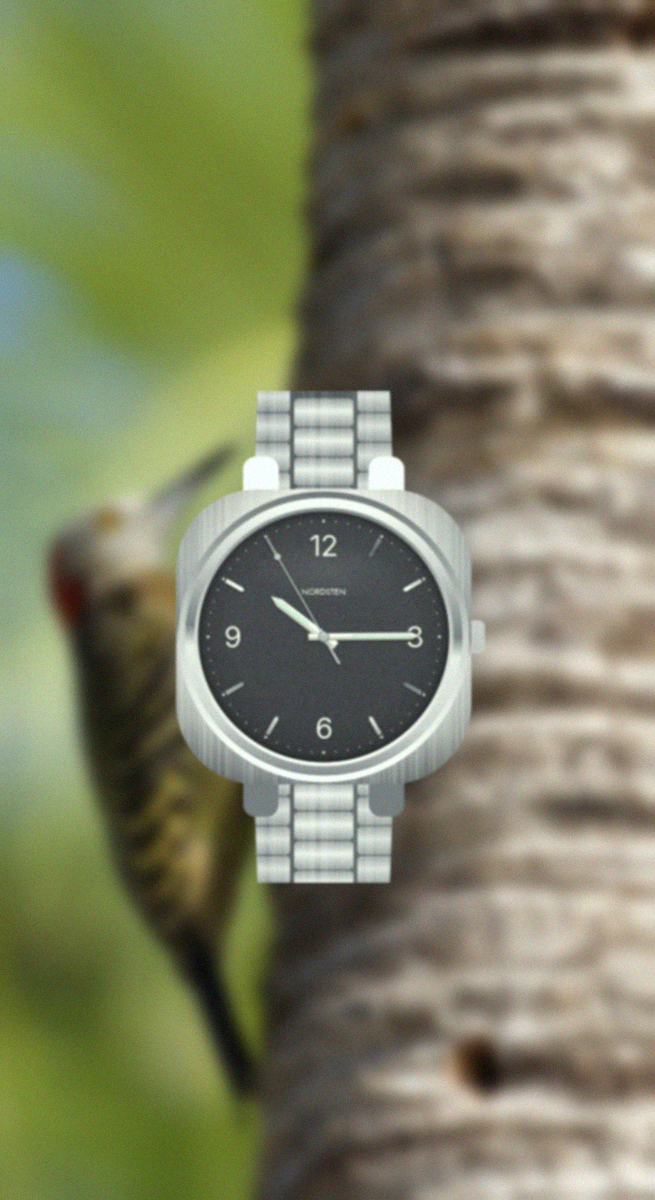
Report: 10:14:55
